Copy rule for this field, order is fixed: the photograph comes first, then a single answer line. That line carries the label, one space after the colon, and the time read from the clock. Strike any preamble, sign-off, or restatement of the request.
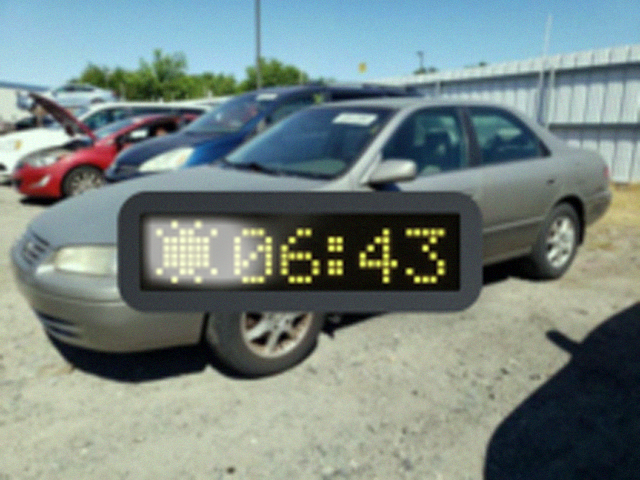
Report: 6:43
